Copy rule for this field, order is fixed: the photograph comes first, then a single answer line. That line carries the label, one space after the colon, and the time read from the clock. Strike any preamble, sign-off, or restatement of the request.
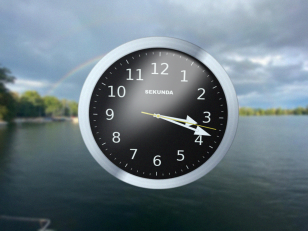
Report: 3:18:17
